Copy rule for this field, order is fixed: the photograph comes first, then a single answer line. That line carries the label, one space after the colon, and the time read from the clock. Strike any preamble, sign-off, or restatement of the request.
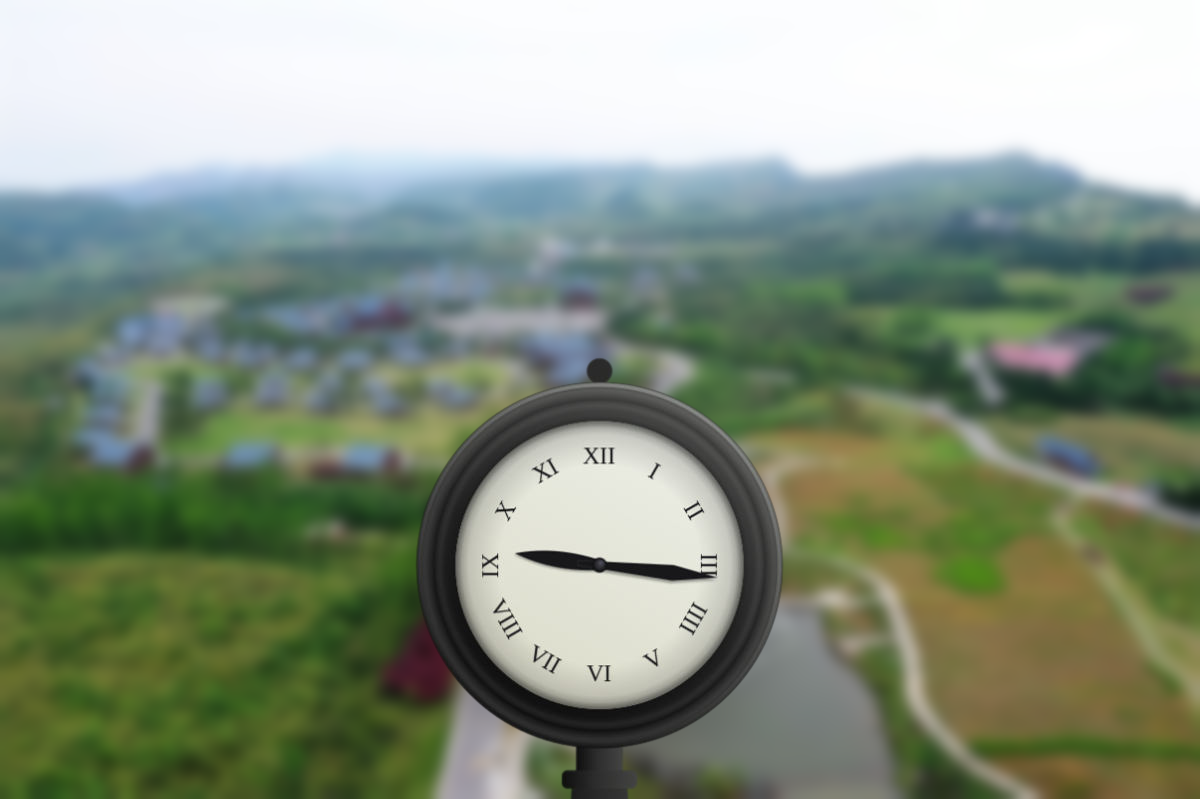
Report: 9:16
